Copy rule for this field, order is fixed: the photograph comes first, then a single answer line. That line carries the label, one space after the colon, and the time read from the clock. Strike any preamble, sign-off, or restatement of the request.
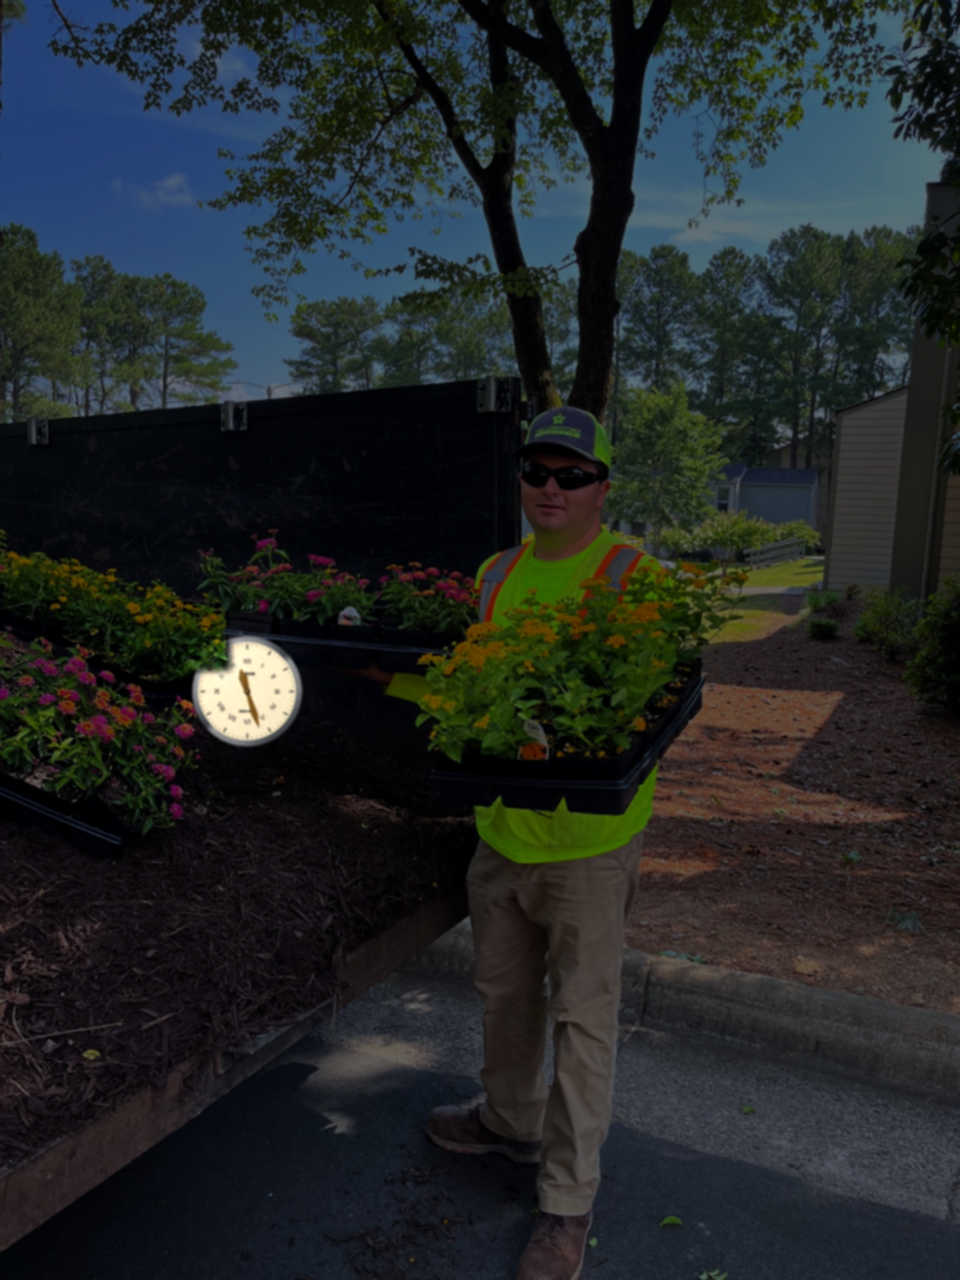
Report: 11:27
